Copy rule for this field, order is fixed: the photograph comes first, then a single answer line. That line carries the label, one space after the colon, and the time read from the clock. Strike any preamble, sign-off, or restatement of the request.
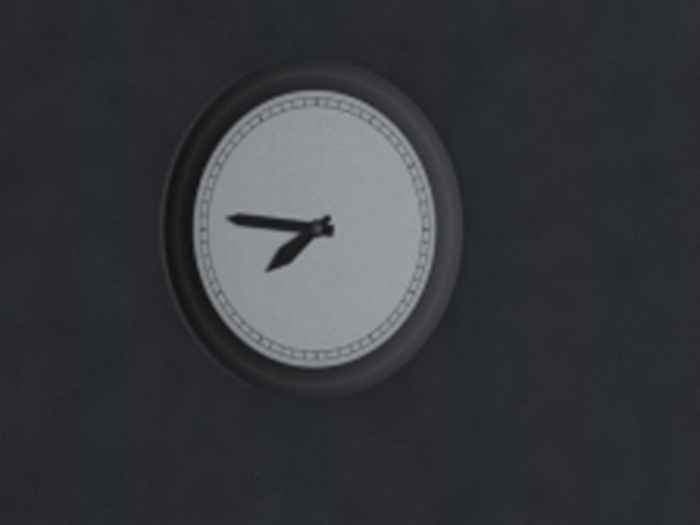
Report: 7:46
